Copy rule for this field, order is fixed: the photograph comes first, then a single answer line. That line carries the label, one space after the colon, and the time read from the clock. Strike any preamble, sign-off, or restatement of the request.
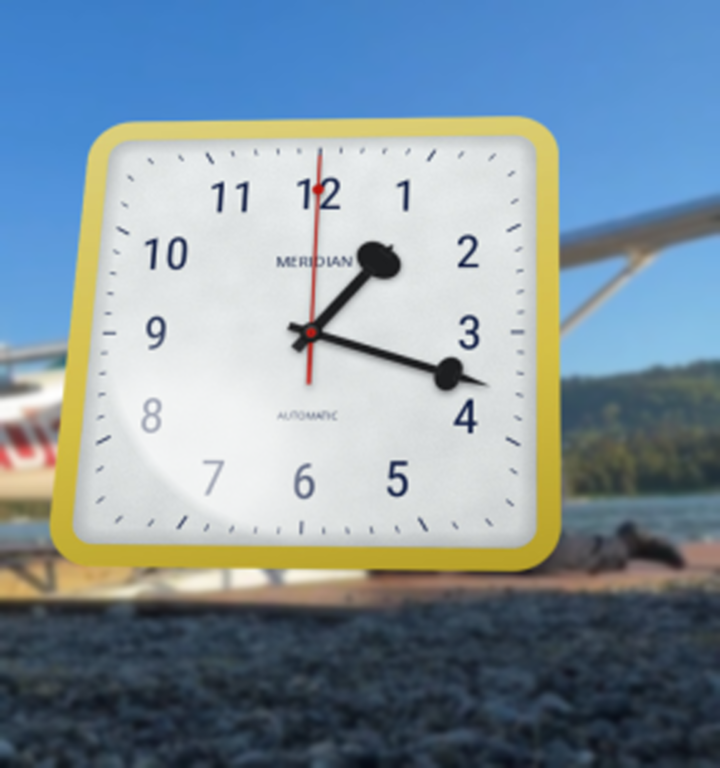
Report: 1:18:00
